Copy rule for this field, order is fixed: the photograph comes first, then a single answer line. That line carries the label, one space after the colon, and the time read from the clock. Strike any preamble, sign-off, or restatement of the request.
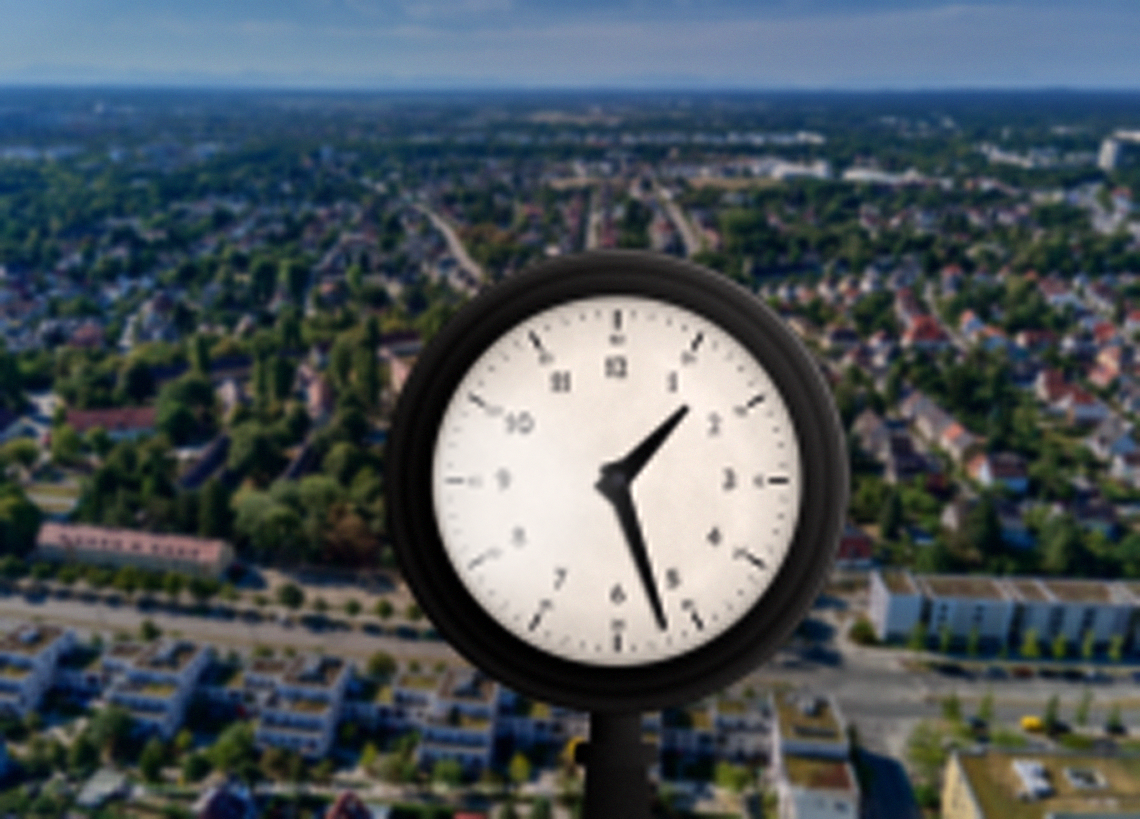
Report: 1:27
